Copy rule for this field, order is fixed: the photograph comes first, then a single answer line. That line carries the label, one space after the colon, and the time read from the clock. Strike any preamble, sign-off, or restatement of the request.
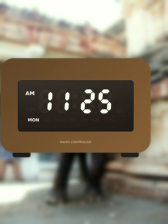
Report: 11:25
